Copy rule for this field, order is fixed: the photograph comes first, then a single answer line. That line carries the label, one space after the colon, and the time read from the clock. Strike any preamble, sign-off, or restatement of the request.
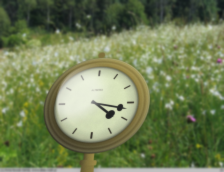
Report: 4:17
